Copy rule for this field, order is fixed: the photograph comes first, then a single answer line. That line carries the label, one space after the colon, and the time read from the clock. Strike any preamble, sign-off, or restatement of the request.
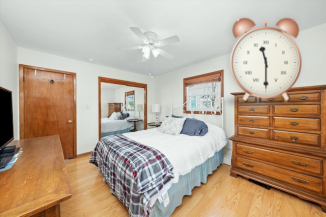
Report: 11:30
